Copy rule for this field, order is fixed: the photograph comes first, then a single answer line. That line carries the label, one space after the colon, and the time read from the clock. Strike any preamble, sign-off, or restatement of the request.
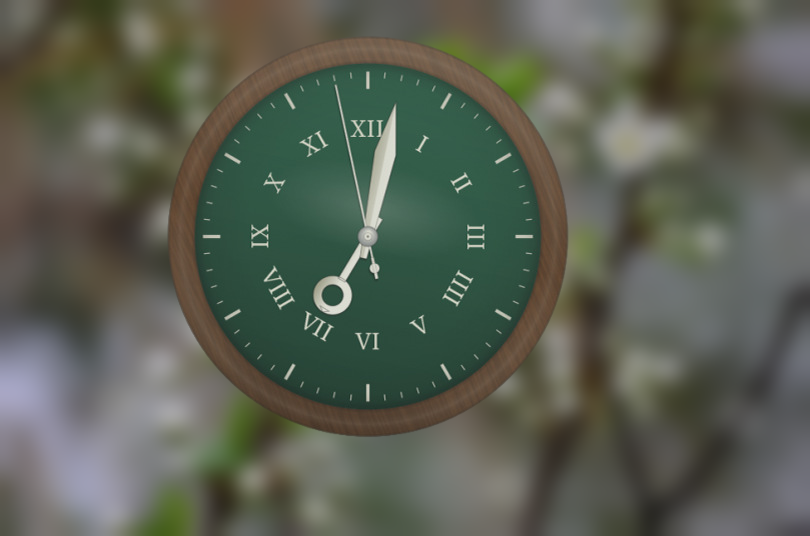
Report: 7:01:58
